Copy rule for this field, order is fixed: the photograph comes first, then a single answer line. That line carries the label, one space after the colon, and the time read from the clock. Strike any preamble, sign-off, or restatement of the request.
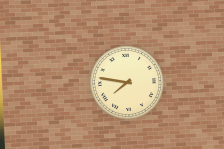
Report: 7:47
